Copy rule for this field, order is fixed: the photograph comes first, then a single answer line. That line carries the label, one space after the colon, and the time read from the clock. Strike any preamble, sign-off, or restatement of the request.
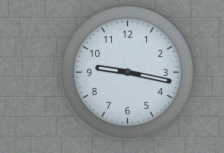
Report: 9:17
